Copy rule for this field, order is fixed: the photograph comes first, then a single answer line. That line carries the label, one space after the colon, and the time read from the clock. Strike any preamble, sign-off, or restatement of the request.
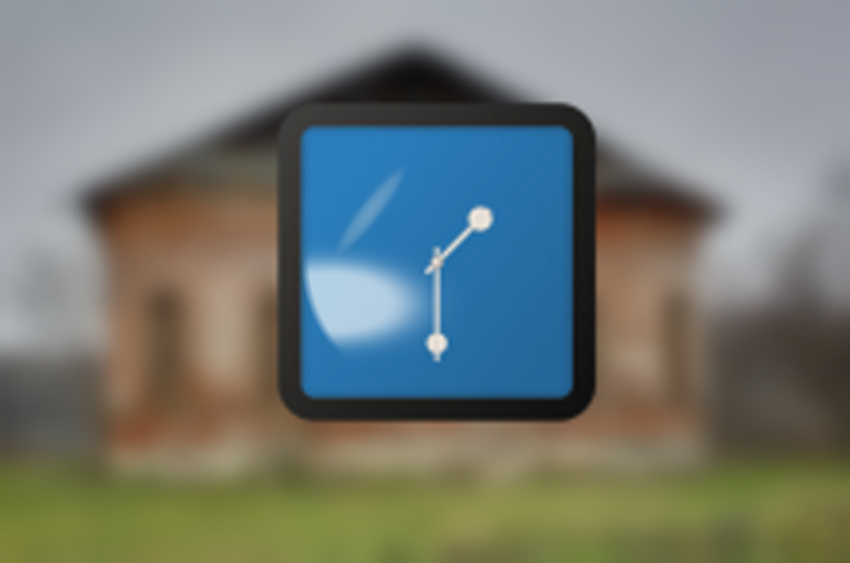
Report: 1:30
